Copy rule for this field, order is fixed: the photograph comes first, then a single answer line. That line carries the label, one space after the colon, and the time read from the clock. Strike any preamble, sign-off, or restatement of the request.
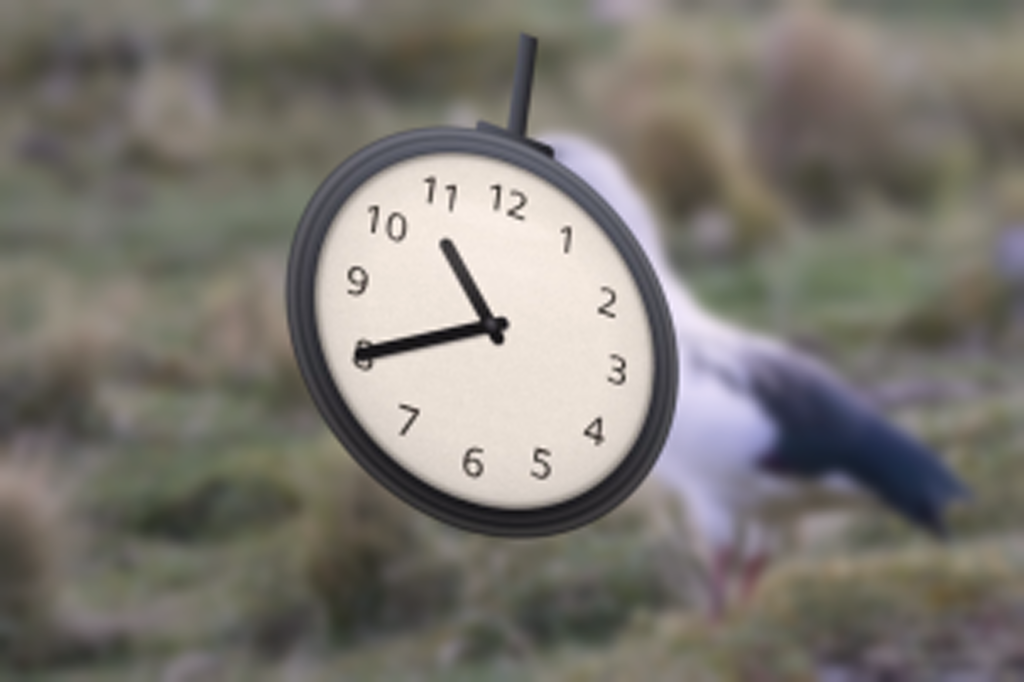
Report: 10:40
